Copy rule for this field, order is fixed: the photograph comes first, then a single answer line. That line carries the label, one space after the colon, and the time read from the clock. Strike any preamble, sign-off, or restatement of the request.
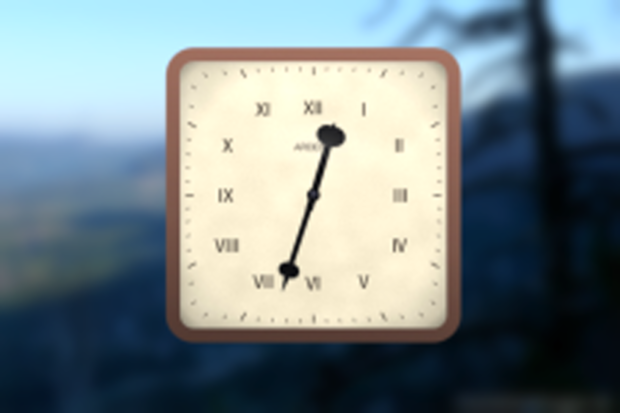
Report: 12:33
